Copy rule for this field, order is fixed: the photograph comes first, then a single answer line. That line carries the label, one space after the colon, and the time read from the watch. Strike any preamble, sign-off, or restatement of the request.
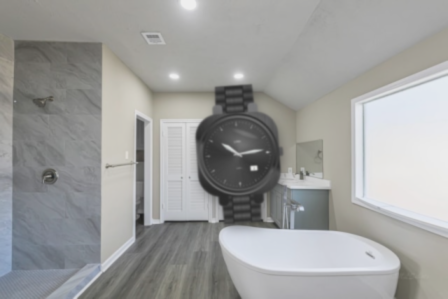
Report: 10:14
